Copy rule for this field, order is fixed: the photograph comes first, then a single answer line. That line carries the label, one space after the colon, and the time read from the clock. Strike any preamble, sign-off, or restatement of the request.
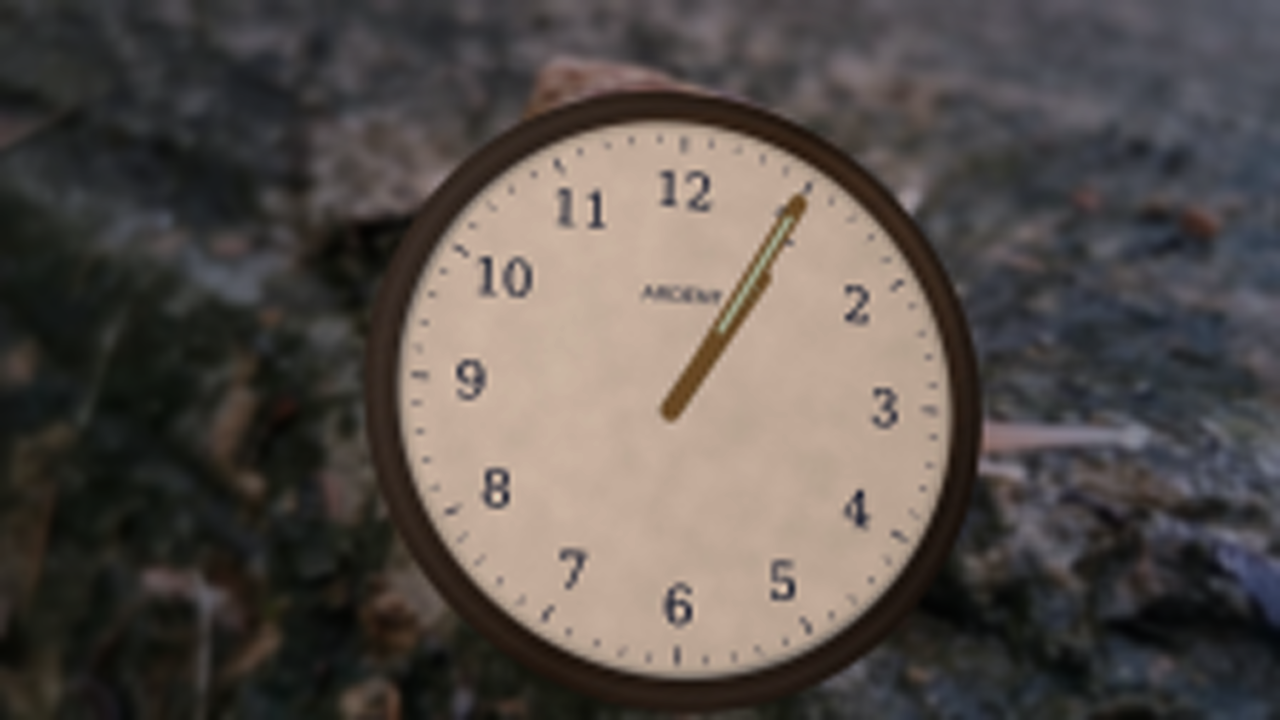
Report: 1:05
